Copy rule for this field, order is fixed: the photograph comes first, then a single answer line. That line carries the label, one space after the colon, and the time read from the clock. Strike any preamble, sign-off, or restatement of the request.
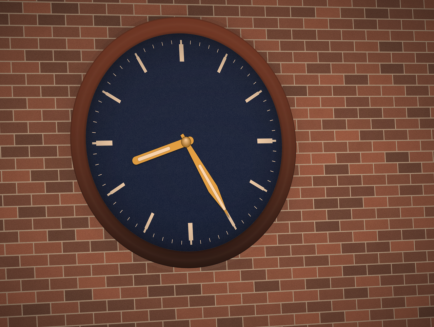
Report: 8:25
